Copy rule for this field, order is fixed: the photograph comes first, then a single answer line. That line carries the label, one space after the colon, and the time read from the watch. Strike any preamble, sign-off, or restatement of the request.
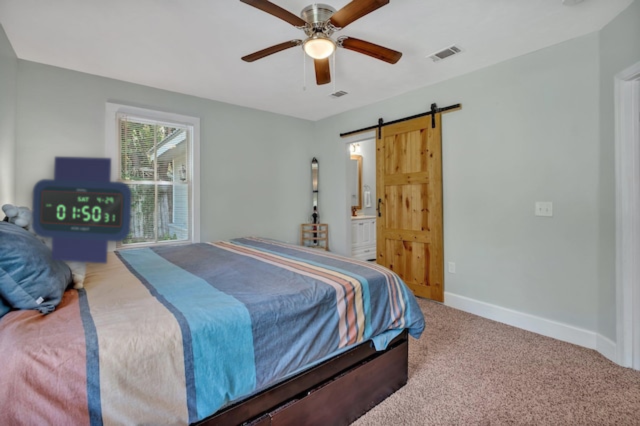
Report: 1:50
